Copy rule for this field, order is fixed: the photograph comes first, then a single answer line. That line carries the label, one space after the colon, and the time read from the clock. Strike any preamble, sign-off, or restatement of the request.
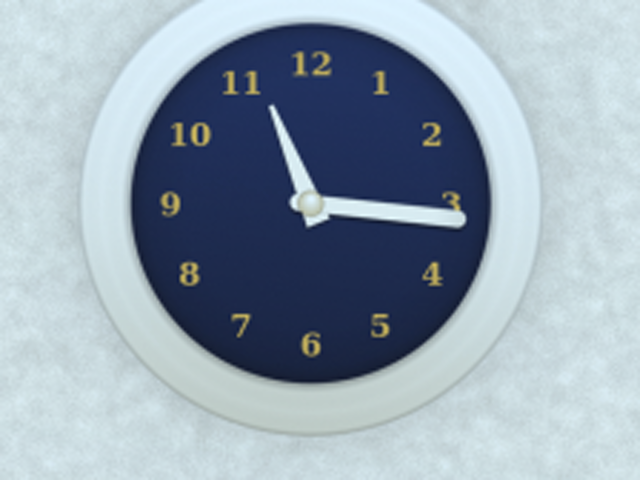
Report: 11:16
